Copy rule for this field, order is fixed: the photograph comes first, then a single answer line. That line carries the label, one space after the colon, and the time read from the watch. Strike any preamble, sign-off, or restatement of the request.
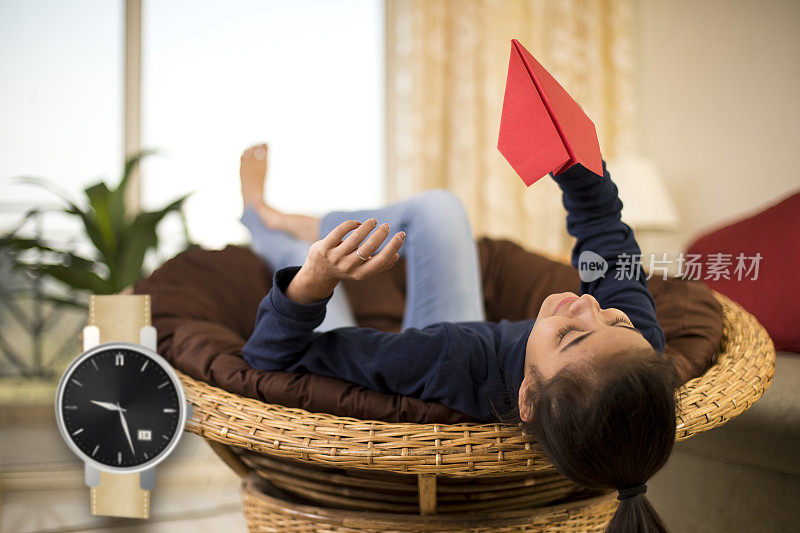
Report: 9:27
